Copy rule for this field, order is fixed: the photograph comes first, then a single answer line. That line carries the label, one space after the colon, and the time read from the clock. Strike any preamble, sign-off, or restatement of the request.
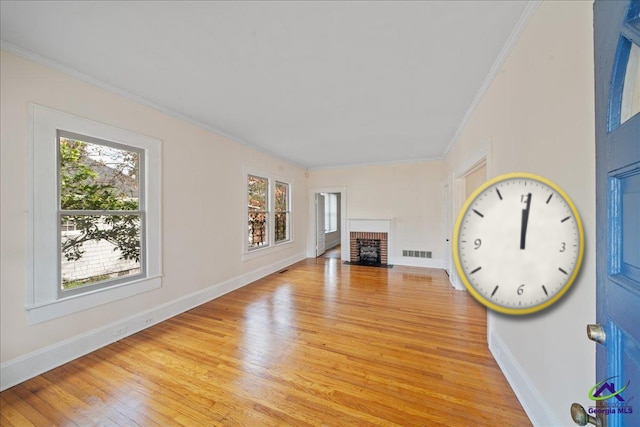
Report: 12:01
